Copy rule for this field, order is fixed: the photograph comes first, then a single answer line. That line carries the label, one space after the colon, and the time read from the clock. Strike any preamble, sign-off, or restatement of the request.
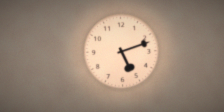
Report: 5:12
